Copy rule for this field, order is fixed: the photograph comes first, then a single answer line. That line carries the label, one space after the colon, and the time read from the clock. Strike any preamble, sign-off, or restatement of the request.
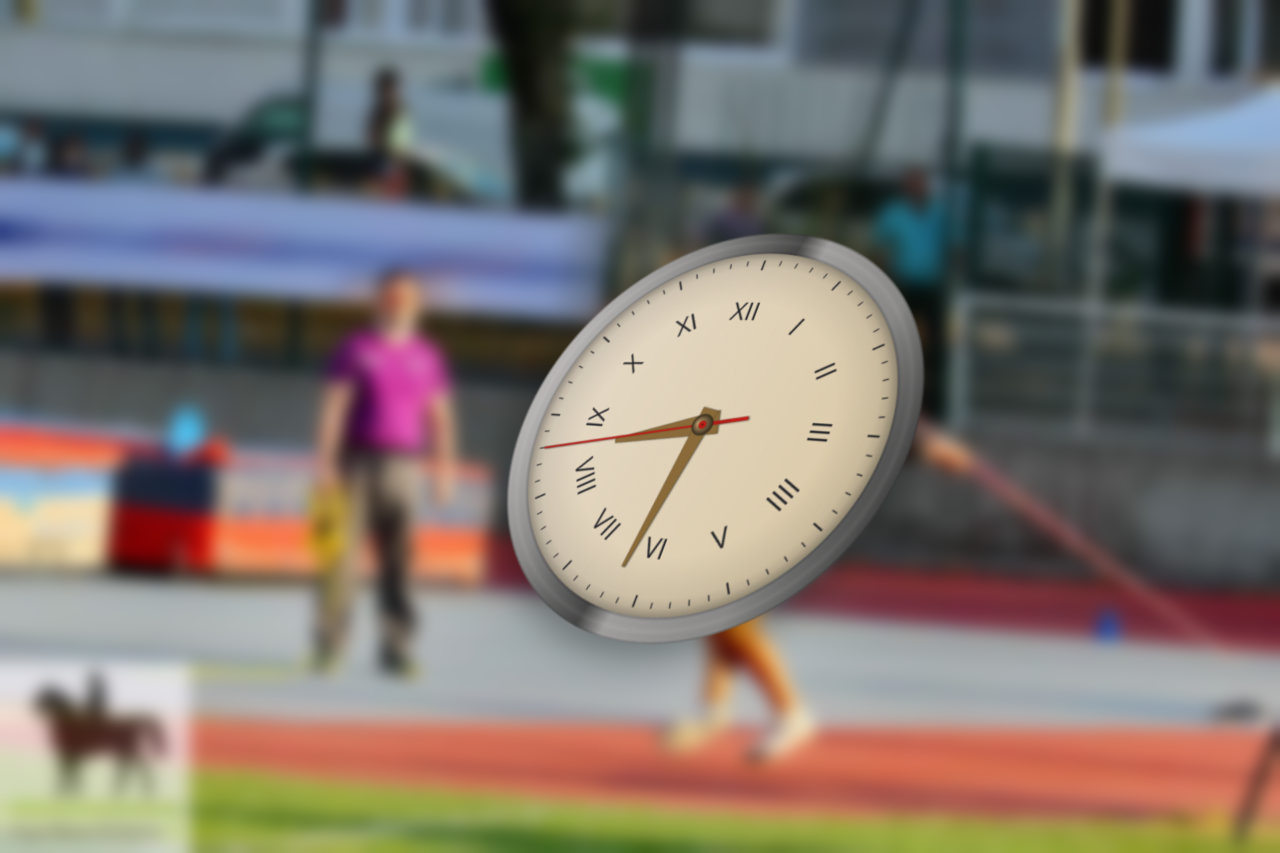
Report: 8:31:43
